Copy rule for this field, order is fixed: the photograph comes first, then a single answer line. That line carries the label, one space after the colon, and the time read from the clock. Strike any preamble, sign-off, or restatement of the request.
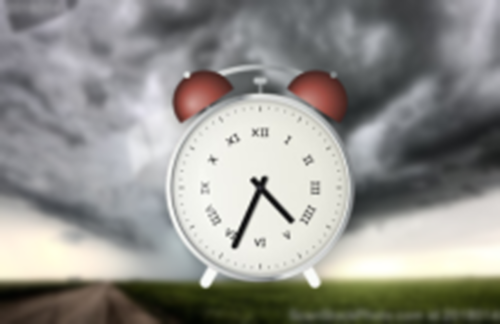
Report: 4:34
